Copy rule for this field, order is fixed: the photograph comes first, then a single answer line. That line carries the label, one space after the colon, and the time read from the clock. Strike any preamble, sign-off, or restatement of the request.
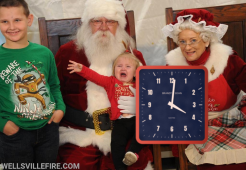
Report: 4:01
